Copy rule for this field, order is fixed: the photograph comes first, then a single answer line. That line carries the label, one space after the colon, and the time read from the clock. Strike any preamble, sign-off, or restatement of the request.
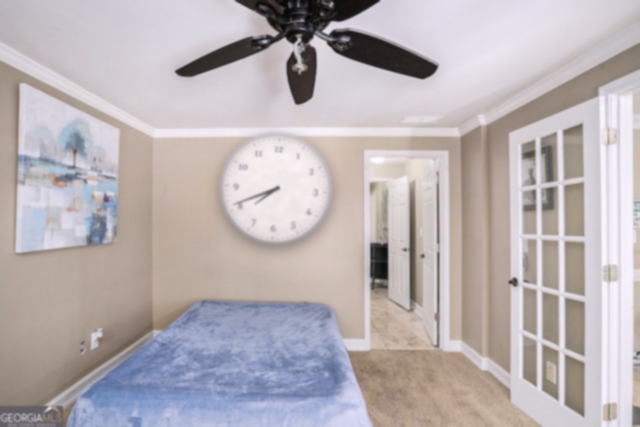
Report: 7:41
